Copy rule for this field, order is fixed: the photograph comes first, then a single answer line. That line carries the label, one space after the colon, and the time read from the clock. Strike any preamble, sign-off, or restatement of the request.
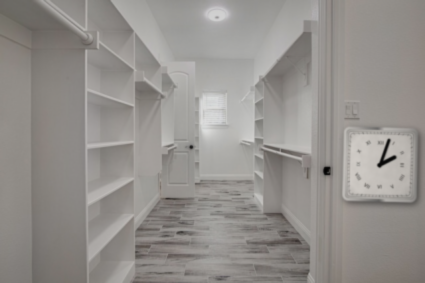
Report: 2:03
